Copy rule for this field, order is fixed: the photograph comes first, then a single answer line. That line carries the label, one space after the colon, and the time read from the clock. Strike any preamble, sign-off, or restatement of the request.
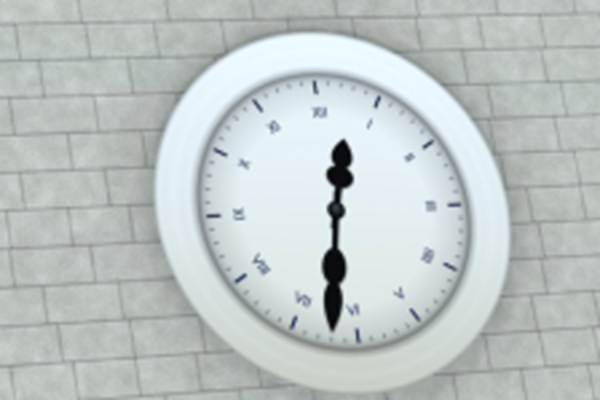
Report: 12:32
